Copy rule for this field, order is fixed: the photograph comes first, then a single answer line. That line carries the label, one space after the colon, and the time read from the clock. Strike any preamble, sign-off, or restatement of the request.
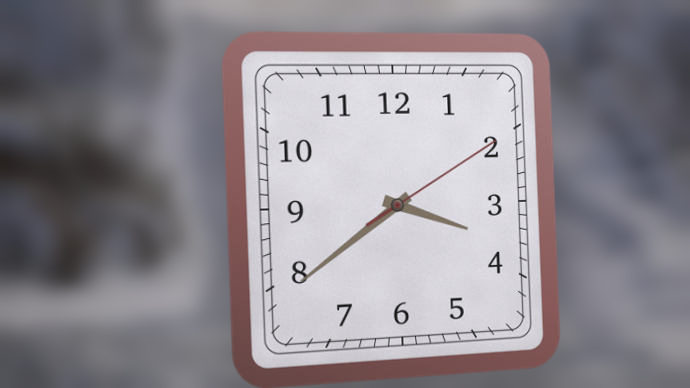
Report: 3:39:10
